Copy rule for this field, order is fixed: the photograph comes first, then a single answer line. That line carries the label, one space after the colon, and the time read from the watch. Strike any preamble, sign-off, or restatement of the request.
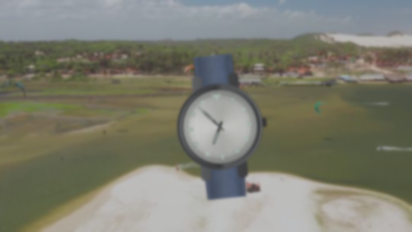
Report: 6:53
